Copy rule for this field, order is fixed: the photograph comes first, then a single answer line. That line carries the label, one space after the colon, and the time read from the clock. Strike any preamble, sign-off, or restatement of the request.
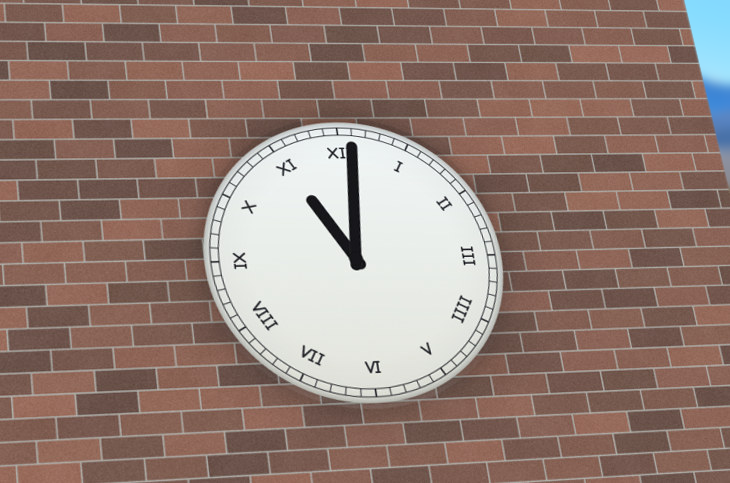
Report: 11:01
